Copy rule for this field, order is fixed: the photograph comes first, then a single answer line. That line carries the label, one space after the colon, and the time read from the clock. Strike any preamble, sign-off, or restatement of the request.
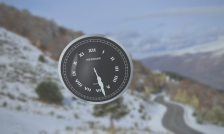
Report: 5:28
